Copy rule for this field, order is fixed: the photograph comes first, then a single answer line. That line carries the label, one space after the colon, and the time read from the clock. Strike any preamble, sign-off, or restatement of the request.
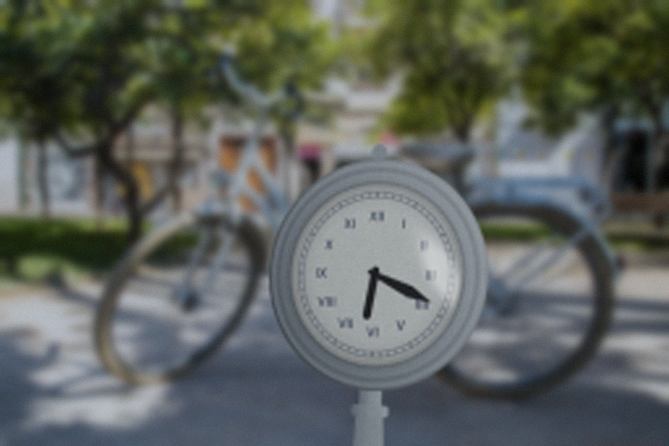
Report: 6:19
